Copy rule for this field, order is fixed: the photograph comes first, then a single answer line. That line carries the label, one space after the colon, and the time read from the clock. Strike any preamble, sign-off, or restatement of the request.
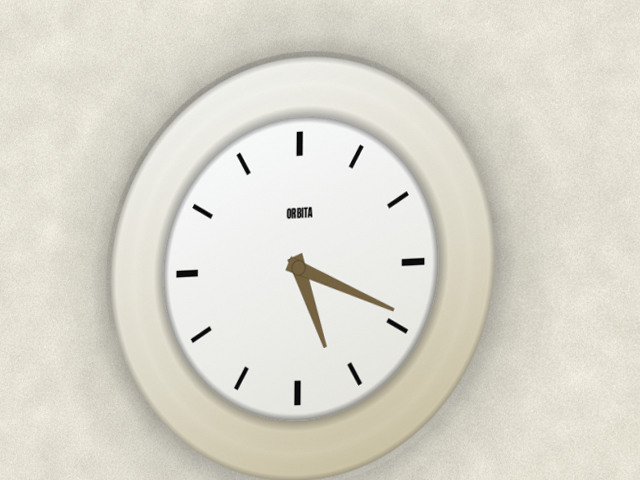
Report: 5:19
